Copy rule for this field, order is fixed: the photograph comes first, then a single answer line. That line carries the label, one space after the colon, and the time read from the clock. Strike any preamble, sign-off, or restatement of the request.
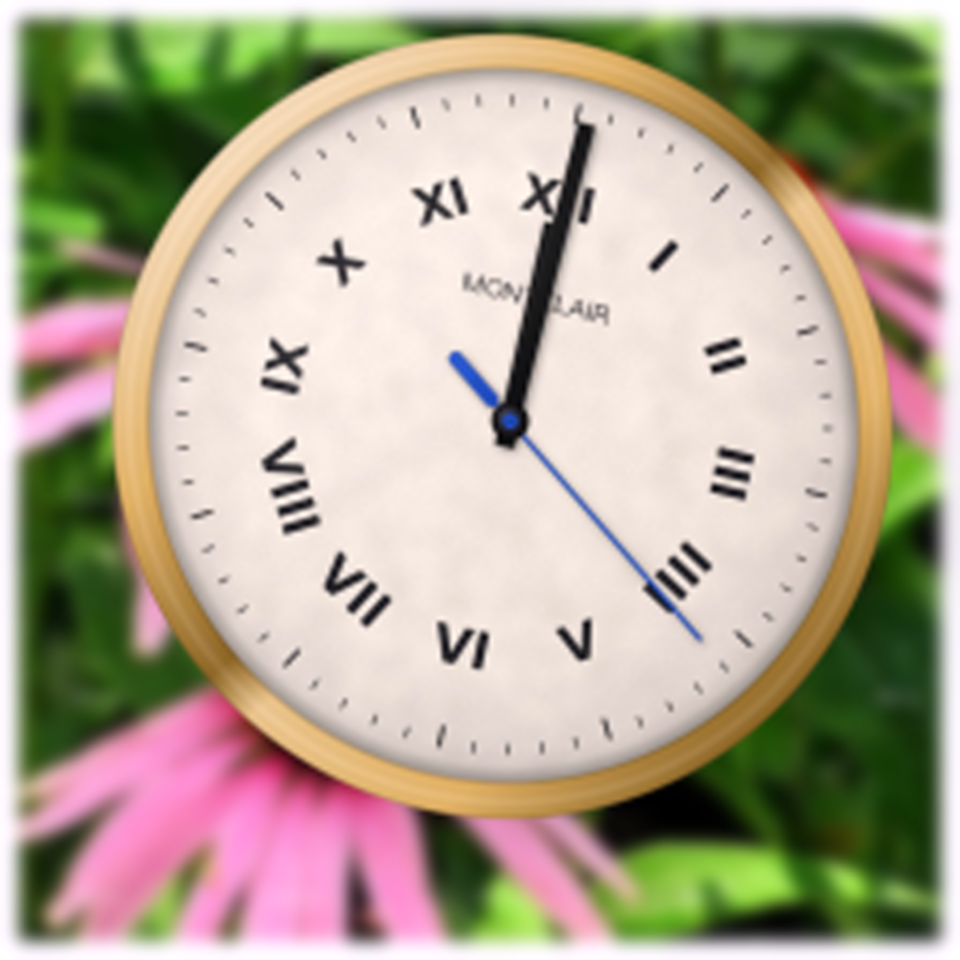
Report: 12:00:21
